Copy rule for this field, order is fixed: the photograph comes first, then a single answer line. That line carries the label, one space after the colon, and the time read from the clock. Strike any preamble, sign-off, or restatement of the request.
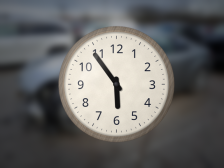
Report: 5:54
